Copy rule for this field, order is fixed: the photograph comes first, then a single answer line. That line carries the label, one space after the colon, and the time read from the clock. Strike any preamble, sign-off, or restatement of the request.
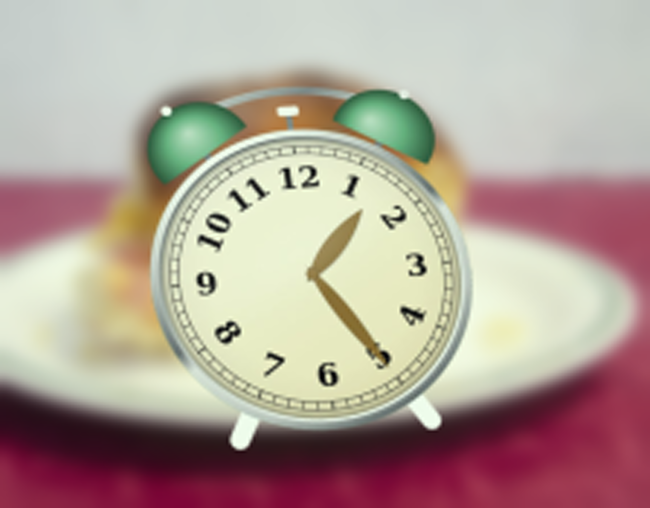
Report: 1:25
